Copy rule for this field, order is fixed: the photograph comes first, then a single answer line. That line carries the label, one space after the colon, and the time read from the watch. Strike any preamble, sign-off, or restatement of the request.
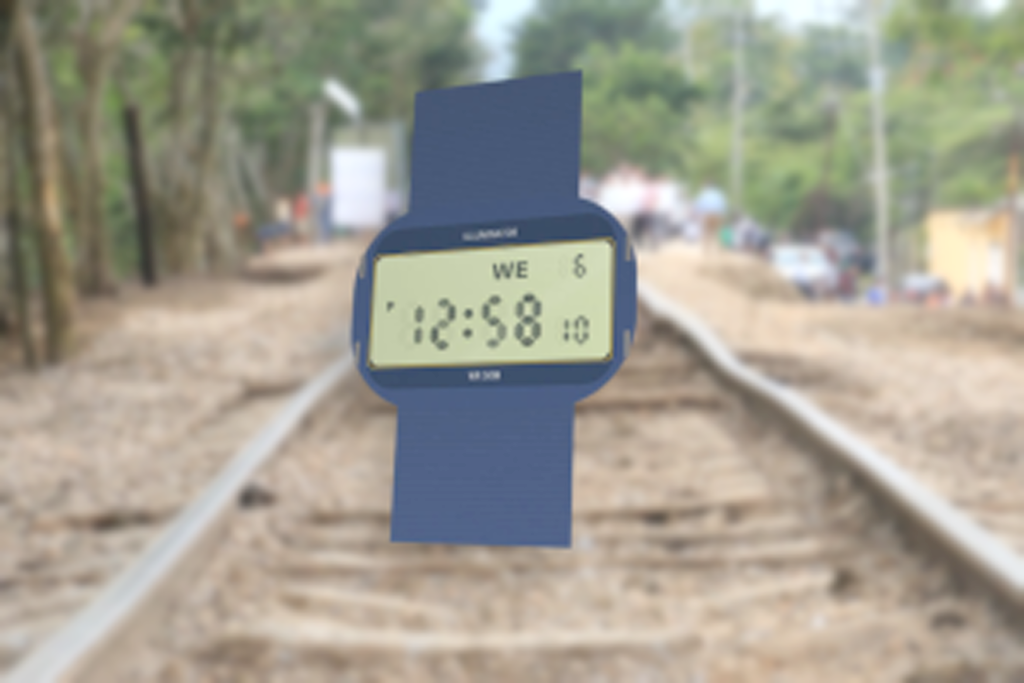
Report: 12:58:10
